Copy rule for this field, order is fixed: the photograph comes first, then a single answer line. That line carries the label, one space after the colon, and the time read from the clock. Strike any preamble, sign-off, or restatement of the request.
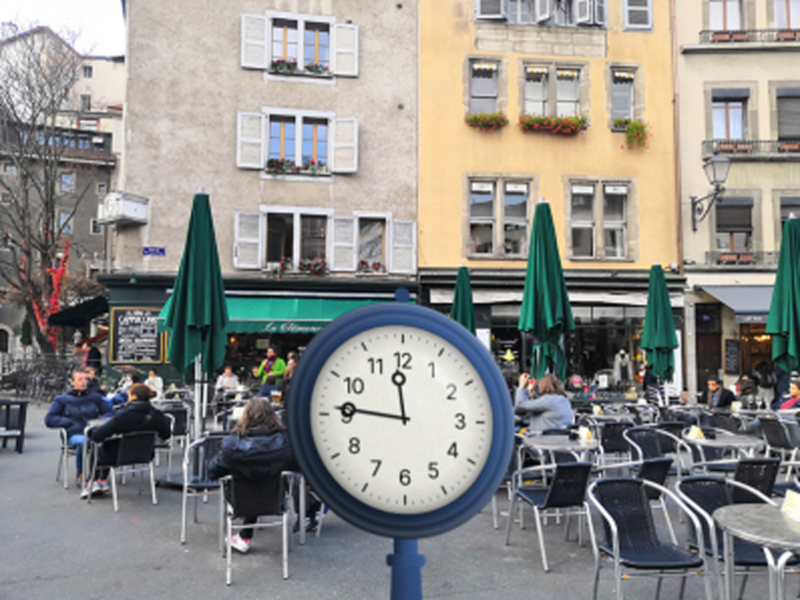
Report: 11:46
